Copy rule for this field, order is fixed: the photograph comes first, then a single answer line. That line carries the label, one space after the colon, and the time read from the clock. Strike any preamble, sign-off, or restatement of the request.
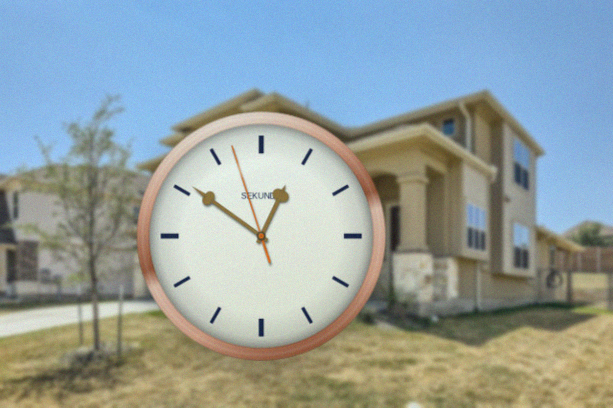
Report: 12:50:57
